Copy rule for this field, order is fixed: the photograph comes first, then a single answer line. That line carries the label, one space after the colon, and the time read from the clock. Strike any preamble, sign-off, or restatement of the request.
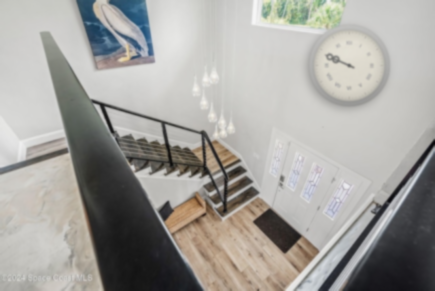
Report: 9:49
